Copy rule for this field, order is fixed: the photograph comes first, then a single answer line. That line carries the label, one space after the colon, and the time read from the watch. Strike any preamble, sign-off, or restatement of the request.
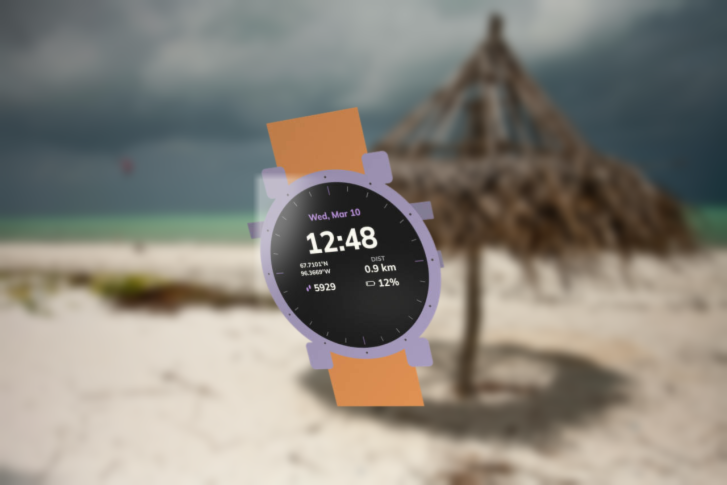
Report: 12:48
